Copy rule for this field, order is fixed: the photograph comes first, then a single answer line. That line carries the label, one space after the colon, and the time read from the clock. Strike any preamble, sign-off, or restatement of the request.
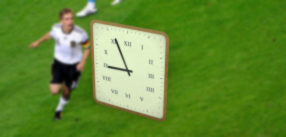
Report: 8:56
